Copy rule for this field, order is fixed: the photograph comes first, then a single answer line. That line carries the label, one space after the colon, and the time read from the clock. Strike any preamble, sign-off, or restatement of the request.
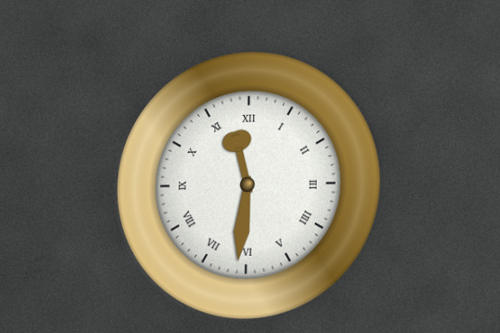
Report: 11:31
